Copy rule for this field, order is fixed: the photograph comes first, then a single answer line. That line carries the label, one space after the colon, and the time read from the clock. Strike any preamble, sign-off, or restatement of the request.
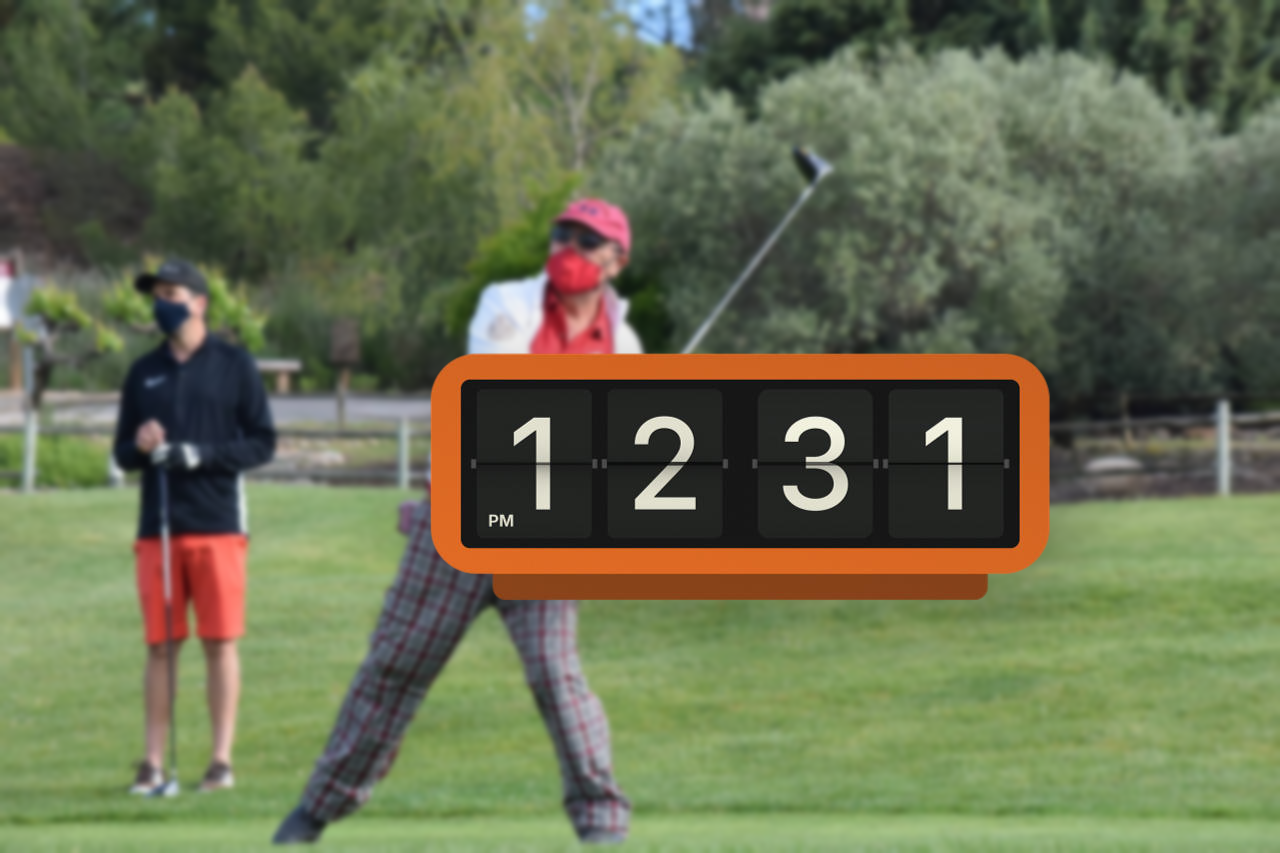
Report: 12:31
